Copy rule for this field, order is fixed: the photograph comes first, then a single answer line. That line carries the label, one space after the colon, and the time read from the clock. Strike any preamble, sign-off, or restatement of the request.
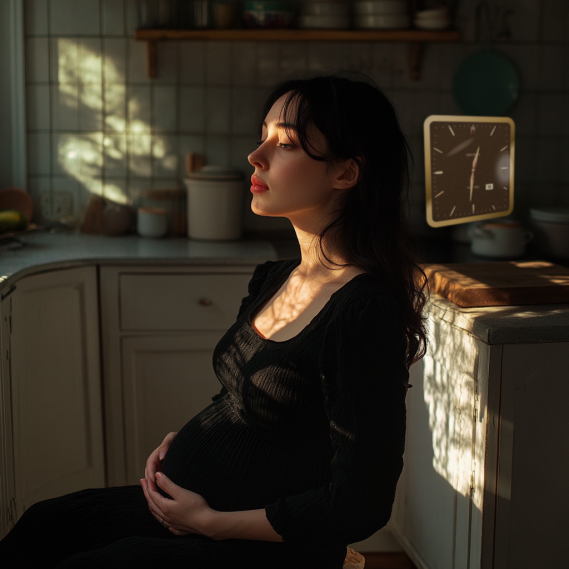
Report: 12:31
